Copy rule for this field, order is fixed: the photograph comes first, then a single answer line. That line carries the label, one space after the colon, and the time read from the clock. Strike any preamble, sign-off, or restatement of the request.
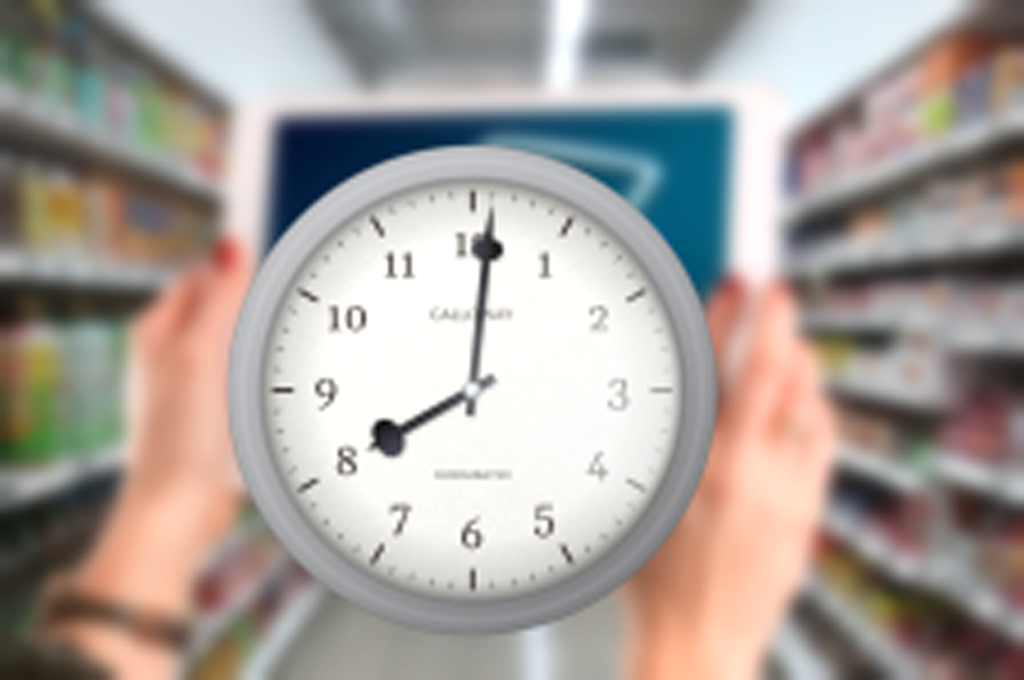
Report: 8:01
